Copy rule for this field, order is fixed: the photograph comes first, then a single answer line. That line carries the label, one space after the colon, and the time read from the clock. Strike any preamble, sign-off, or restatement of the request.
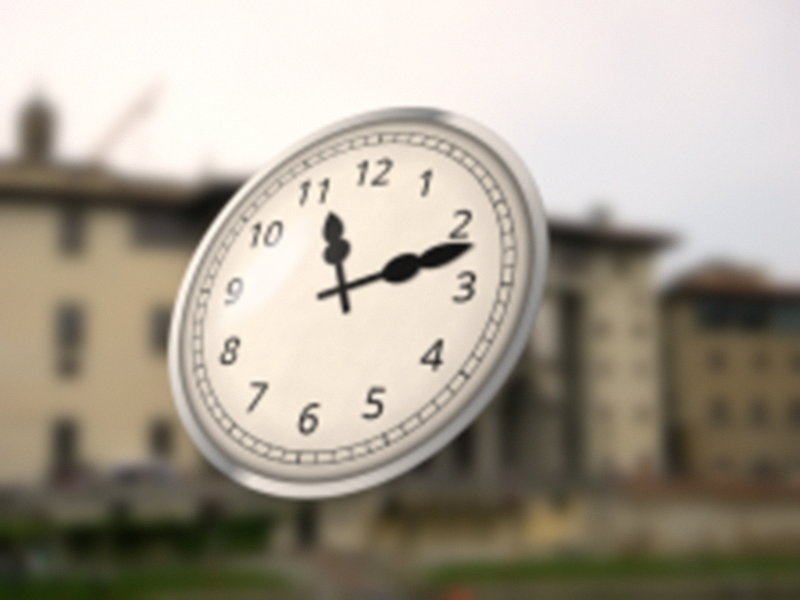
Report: 11:12
